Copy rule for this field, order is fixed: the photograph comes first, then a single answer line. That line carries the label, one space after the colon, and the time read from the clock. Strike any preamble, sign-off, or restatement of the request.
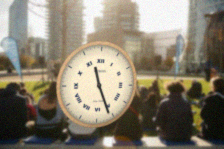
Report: 11:26
